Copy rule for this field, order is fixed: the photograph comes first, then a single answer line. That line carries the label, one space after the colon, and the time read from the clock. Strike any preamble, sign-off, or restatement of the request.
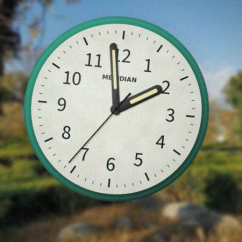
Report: 1:58:36
